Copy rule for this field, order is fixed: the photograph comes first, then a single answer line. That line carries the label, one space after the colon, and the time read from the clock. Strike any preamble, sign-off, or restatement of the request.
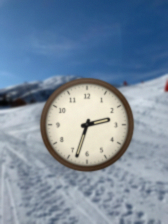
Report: 2:33
